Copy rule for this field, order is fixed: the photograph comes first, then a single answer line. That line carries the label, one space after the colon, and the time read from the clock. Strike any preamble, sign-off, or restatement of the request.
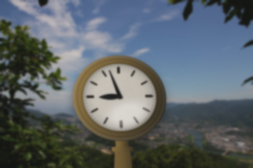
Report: 8:57
